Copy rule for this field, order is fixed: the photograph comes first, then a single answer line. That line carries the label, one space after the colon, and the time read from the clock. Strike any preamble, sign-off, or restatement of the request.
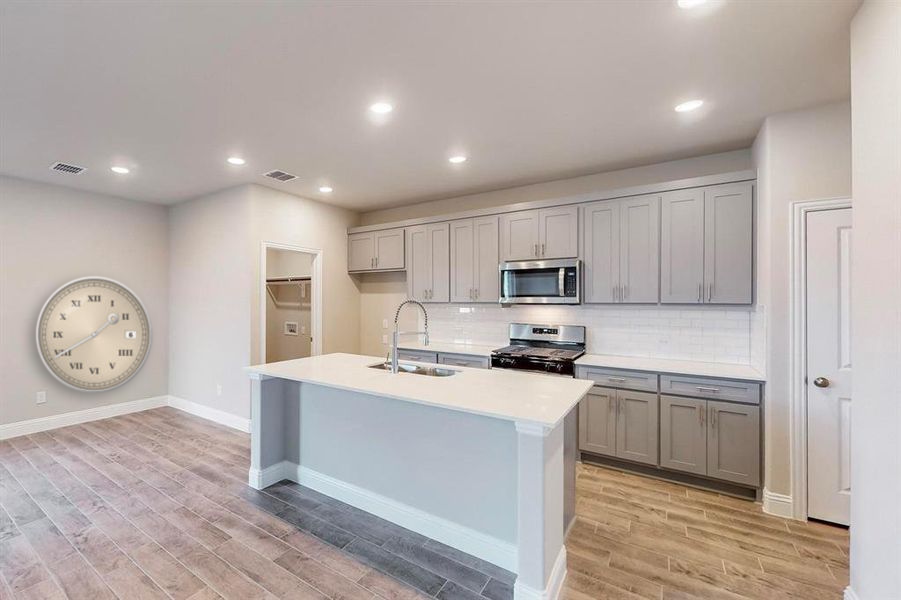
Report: 1:40
